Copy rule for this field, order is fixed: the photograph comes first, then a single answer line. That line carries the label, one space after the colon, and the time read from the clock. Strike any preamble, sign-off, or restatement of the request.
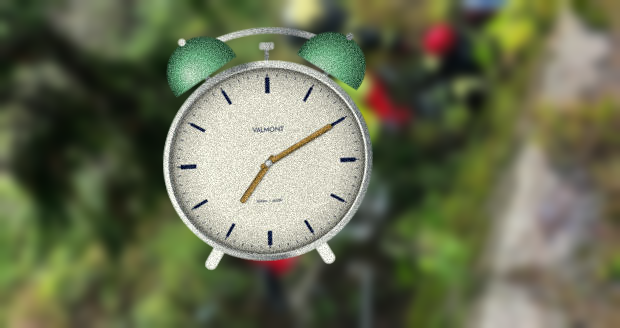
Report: 7:10
